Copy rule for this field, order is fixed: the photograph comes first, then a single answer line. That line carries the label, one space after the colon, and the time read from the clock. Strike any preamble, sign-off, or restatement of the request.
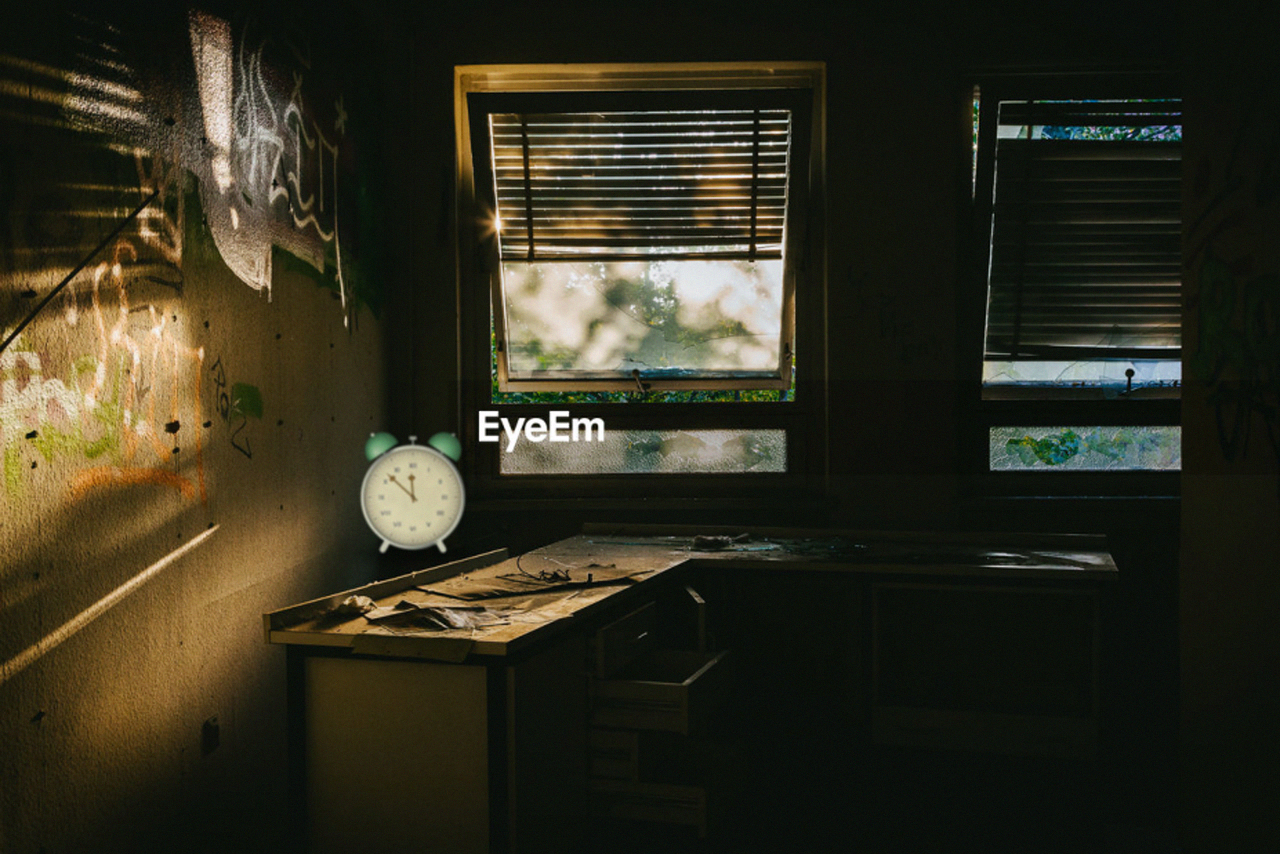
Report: 11:52
